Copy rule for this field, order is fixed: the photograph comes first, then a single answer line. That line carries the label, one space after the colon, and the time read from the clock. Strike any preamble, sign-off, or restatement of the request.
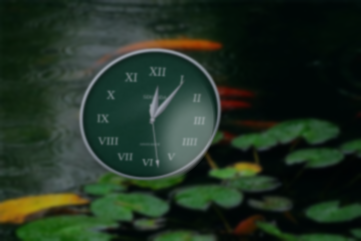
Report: 12:05:28
